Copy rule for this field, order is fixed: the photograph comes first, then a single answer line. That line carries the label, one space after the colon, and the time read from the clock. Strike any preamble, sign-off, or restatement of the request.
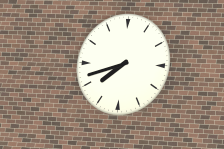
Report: 7:42
